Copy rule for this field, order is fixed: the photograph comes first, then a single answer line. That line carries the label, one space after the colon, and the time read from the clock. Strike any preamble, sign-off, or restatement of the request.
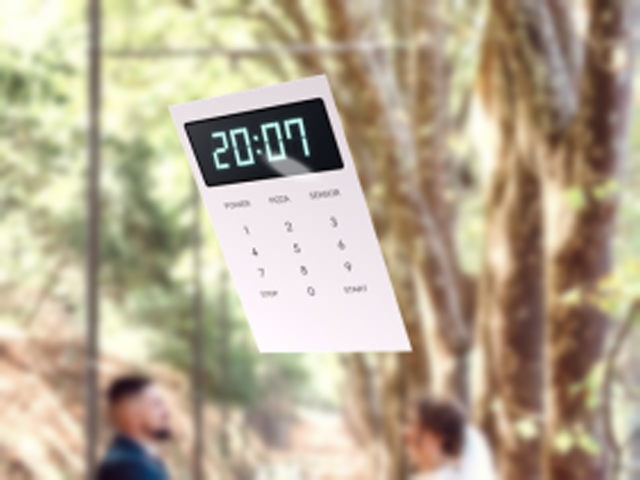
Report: 20:07
